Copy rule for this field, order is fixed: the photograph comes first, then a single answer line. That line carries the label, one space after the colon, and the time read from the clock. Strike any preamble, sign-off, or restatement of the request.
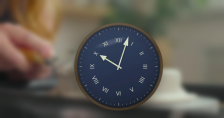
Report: 10:03
